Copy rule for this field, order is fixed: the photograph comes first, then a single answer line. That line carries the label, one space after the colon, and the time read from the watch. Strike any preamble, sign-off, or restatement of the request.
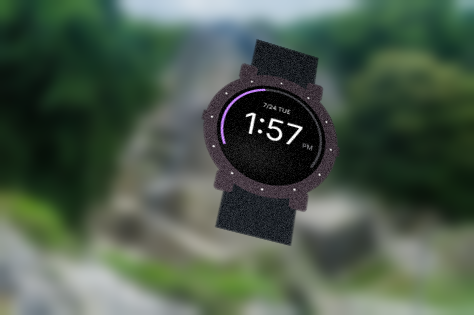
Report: 1:57
